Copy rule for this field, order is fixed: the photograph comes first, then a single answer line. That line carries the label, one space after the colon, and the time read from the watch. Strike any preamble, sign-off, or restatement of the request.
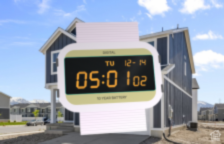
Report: 5:01:02
